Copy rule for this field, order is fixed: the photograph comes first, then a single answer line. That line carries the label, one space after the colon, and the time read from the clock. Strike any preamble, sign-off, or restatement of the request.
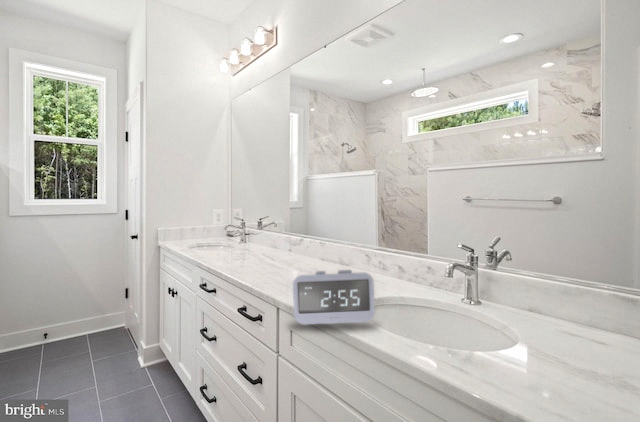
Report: 2:55
